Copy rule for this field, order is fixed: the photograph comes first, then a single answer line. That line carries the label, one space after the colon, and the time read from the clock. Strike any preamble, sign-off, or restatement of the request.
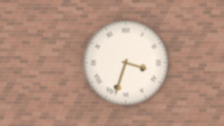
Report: 3:33
